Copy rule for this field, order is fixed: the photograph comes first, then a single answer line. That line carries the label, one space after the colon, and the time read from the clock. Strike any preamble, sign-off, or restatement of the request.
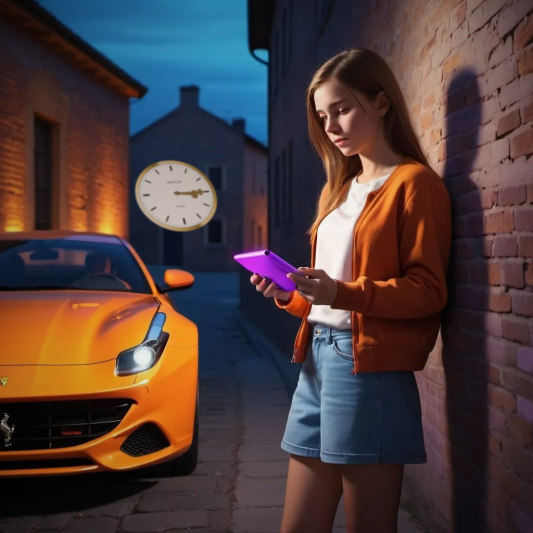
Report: 3:15
